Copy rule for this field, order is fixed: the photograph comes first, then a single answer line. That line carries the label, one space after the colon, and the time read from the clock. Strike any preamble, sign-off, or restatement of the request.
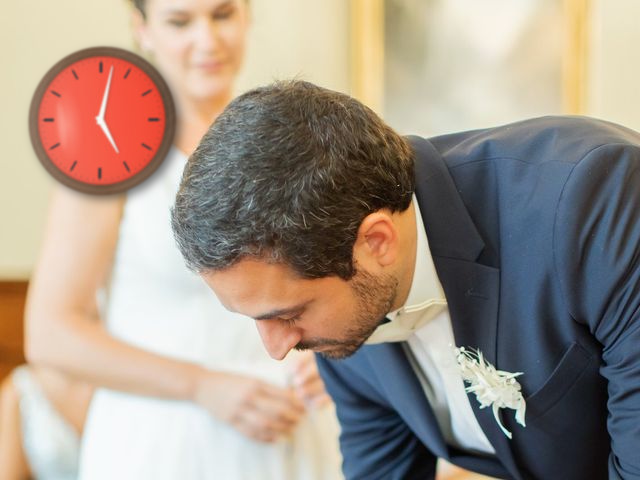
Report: 5:02
